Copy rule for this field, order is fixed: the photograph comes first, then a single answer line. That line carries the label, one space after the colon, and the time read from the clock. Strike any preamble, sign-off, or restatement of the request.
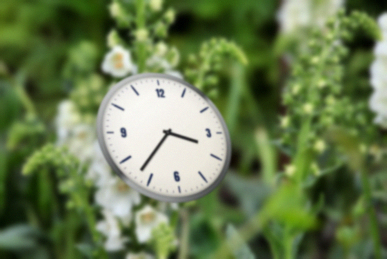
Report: 3:37
